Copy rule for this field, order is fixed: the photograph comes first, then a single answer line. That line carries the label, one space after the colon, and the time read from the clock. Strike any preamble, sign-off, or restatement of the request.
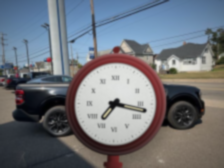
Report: 7:17
